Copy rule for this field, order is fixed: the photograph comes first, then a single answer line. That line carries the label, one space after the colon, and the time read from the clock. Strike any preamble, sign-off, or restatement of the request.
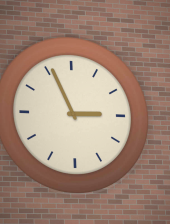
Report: 2:56
